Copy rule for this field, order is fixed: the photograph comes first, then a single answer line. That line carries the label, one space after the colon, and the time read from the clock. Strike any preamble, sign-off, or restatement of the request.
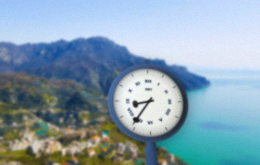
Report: 8:36
